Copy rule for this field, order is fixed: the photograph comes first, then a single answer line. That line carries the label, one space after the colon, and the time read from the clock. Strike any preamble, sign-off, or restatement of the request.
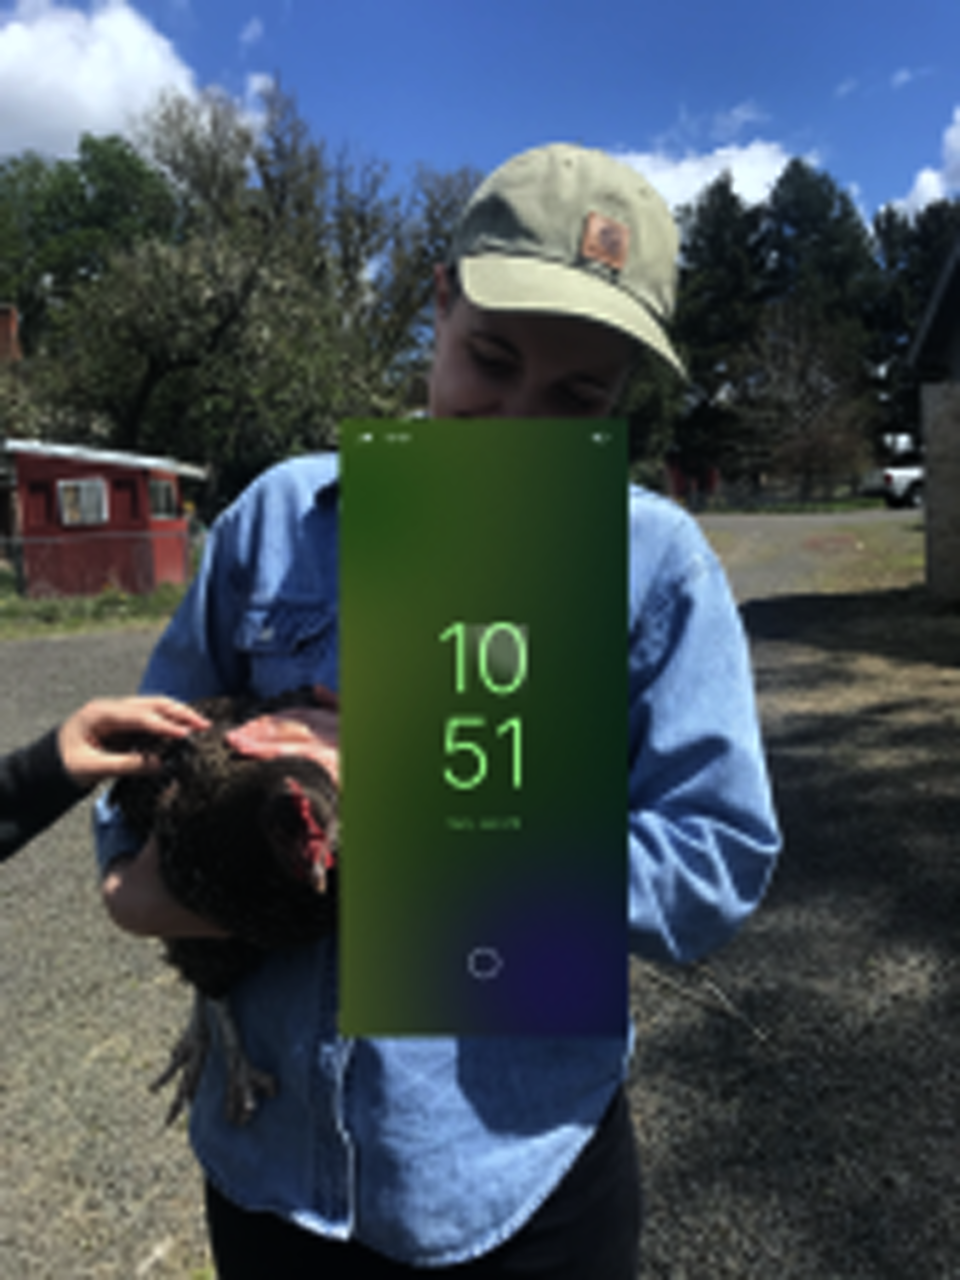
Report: 10:51
